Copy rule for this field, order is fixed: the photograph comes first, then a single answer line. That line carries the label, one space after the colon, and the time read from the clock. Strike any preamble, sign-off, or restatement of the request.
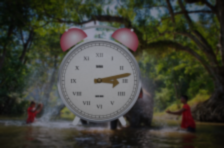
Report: 3:13
